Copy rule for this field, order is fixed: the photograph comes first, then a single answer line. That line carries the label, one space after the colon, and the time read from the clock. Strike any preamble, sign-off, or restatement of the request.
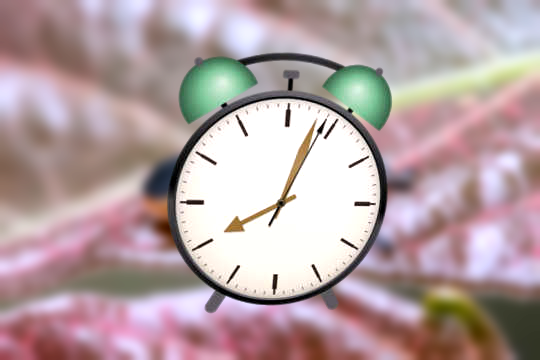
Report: 8:03:04
